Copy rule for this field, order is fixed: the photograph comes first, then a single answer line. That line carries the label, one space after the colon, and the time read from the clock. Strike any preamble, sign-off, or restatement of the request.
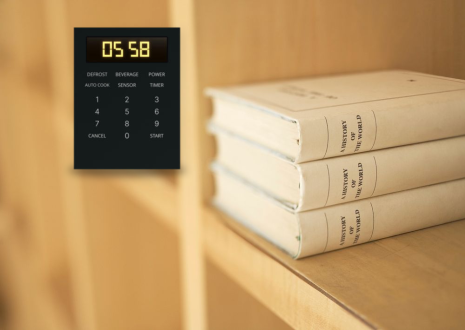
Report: 5:58
